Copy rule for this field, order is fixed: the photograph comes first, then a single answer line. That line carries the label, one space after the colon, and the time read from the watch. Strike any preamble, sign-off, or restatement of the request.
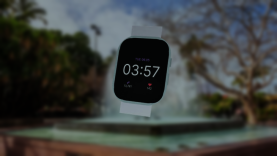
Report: 3:57
